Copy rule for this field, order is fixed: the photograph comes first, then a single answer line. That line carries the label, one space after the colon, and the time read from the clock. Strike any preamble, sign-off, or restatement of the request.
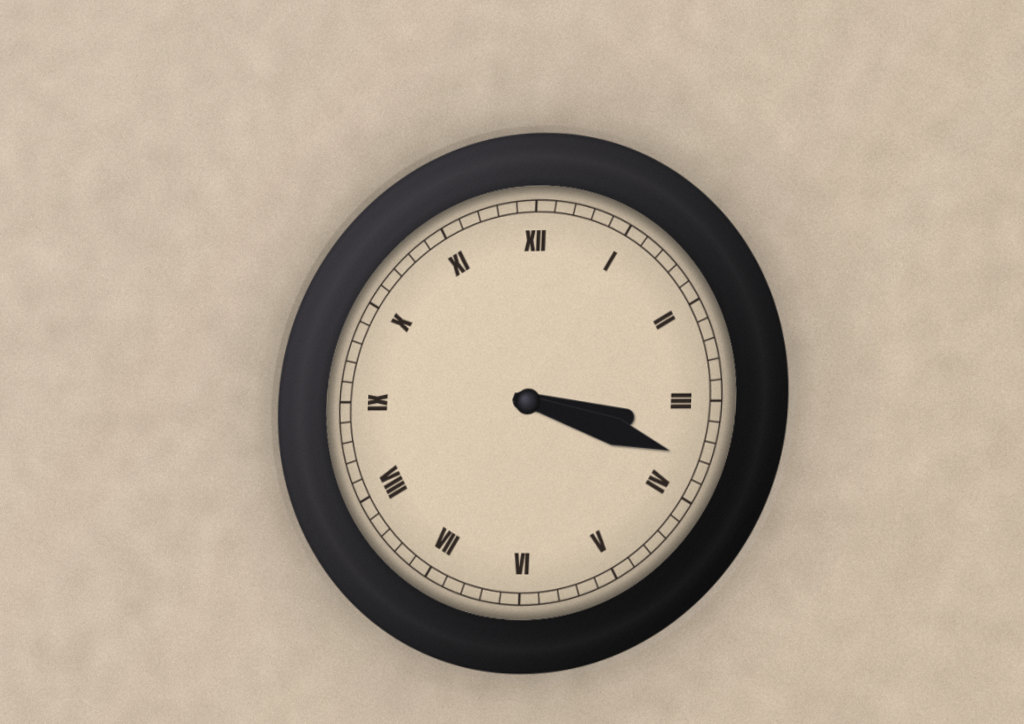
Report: 3:18
